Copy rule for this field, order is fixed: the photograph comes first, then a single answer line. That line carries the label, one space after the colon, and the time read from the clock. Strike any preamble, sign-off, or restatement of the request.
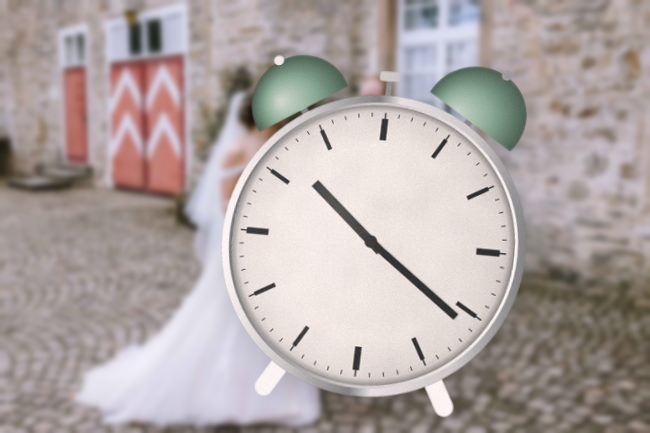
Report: 10:21
